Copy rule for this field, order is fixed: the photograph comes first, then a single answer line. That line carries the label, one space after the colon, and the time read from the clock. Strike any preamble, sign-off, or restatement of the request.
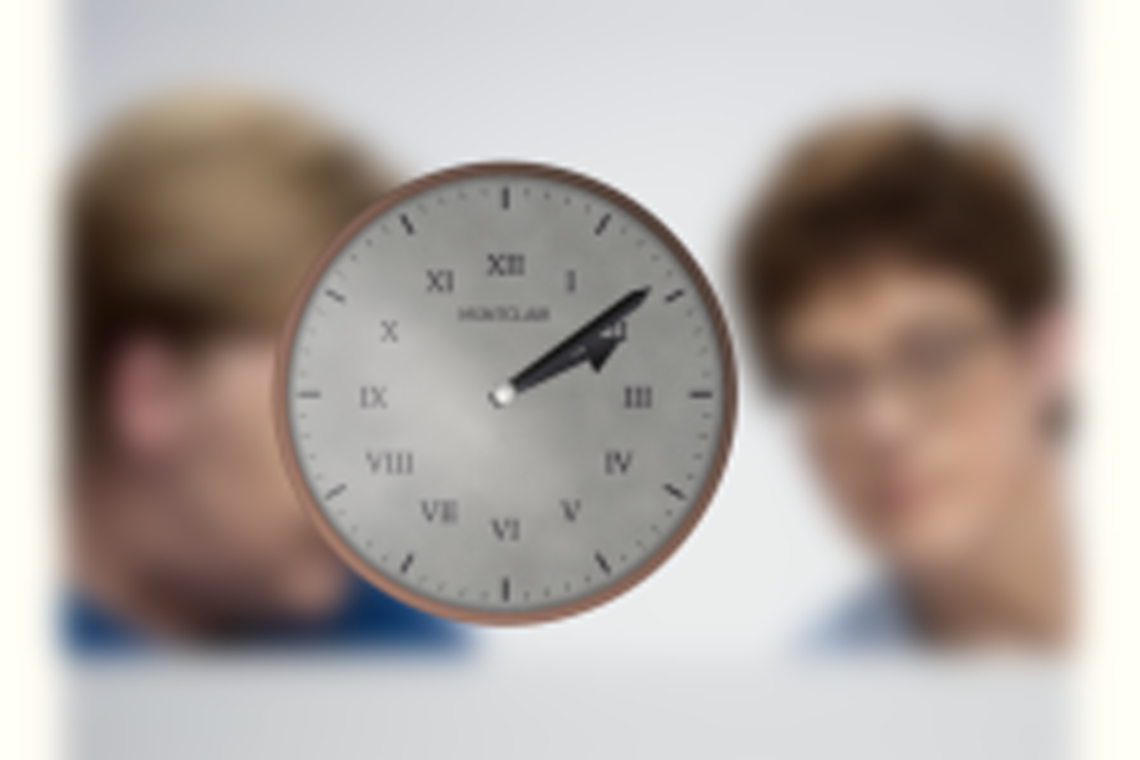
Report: 2:09
